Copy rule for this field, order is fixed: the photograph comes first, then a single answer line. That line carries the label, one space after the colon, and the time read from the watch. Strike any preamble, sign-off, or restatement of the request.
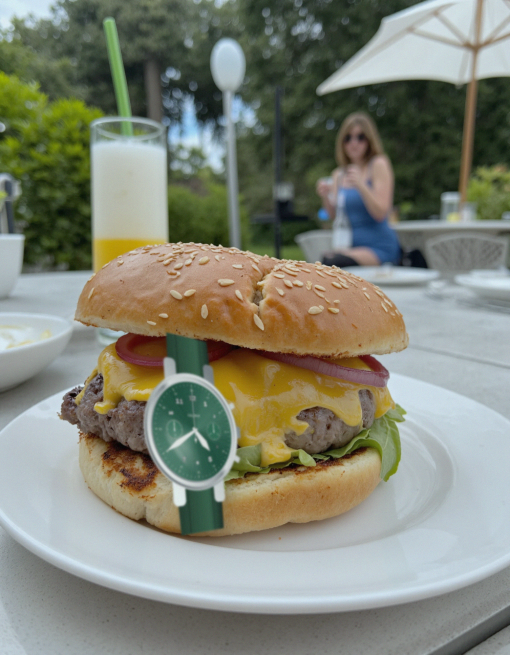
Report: 4:40
